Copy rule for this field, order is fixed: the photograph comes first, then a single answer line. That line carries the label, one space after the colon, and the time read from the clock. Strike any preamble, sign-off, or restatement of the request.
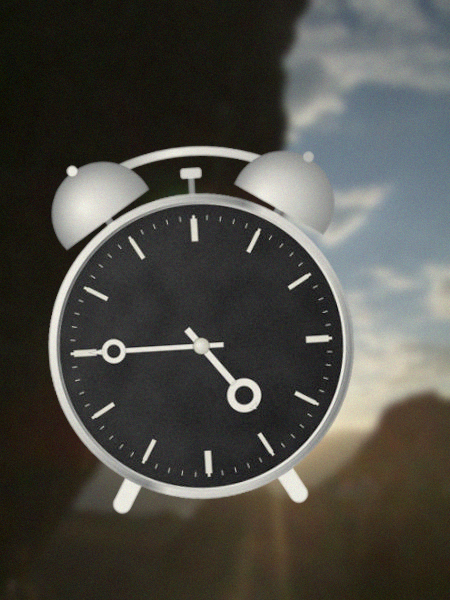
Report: 4:45
